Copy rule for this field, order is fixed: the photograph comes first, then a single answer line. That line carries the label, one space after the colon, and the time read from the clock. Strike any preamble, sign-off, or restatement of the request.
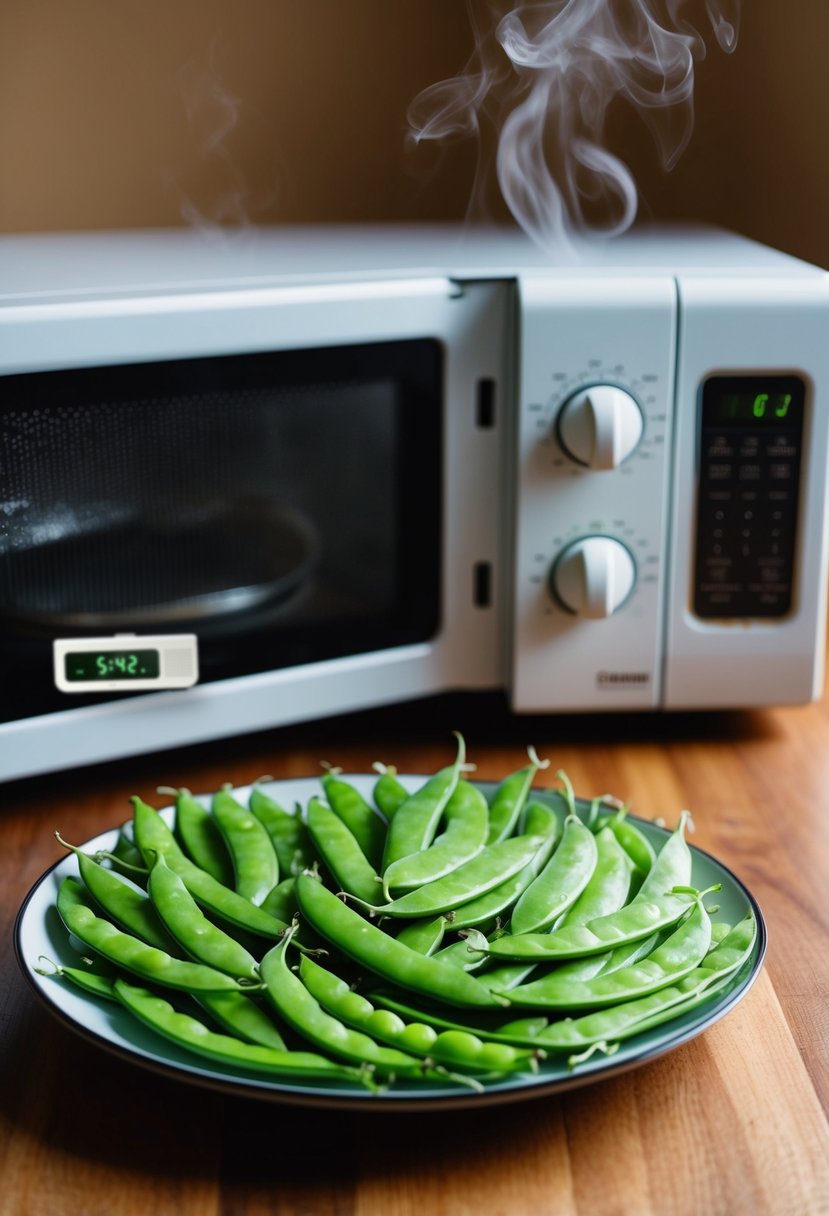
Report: 5:42
